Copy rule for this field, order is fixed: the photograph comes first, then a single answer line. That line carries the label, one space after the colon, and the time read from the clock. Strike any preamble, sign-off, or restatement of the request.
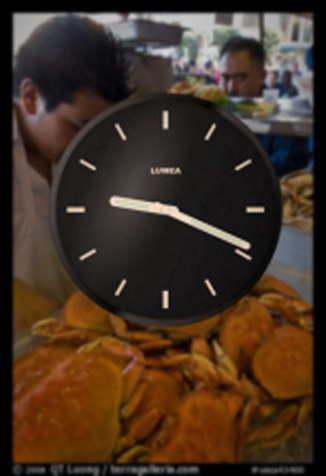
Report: 9:19
